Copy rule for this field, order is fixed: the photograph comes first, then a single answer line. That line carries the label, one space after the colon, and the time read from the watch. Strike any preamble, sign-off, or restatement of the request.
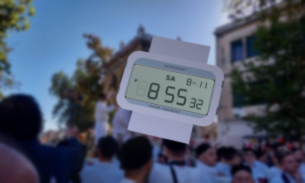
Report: 8:55:32
